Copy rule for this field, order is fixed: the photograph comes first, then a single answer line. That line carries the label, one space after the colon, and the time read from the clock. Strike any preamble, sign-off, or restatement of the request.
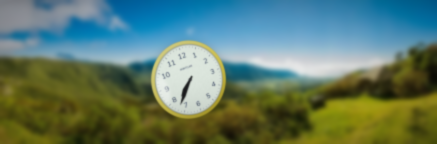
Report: 7:37
